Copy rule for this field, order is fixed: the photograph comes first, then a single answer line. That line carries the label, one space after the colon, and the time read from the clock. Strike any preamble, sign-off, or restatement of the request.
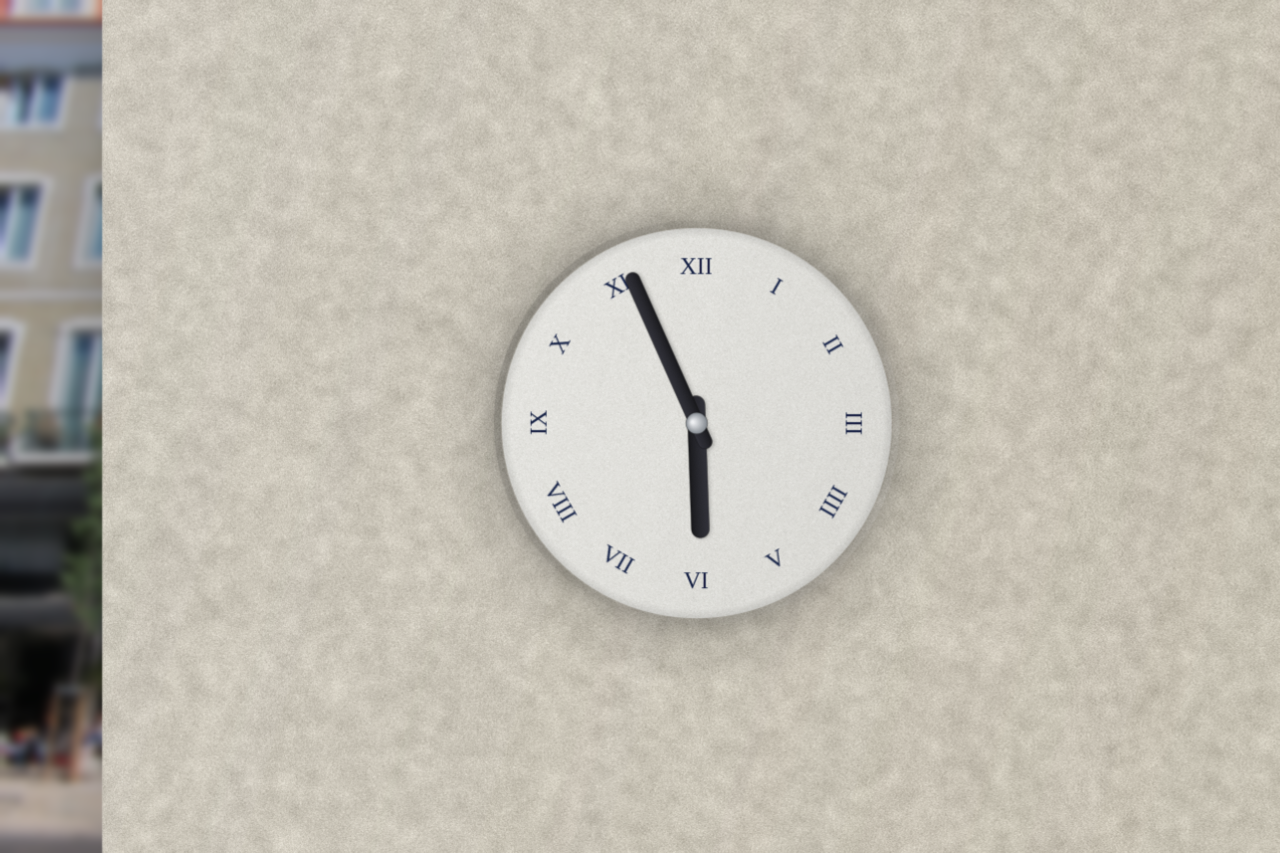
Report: 5:56
